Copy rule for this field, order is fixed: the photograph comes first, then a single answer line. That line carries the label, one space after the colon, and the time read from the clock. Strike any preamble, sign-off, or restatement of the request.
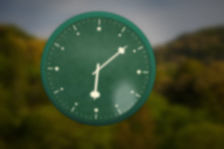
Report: 6:08
